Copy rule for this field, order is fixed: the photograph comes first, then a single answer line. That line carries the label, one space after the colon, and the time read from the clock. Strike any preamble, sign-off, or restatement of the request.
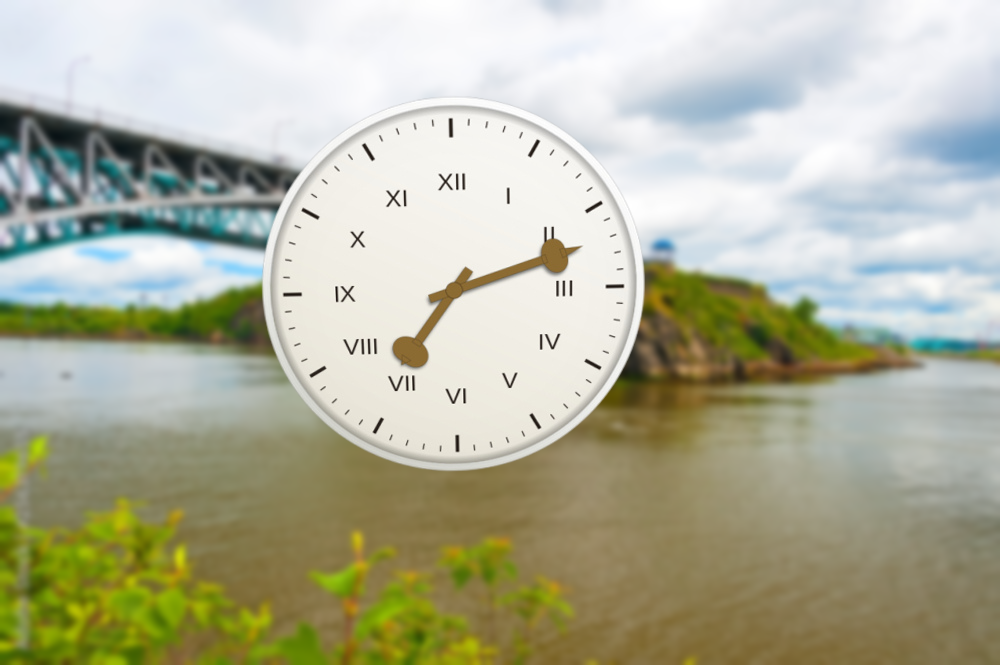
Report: 7:12
